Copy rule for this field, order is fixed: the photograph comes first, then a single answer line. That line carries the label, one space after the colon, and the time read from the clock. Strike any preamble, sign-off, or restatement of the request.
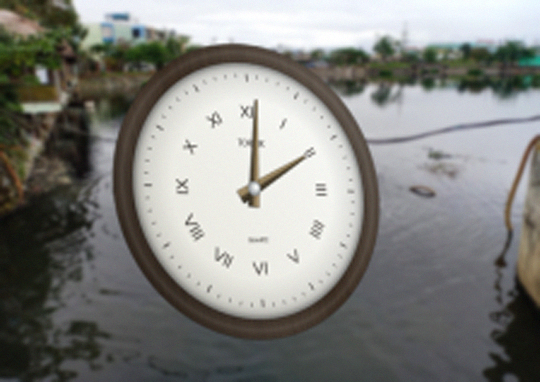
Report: 2:01
